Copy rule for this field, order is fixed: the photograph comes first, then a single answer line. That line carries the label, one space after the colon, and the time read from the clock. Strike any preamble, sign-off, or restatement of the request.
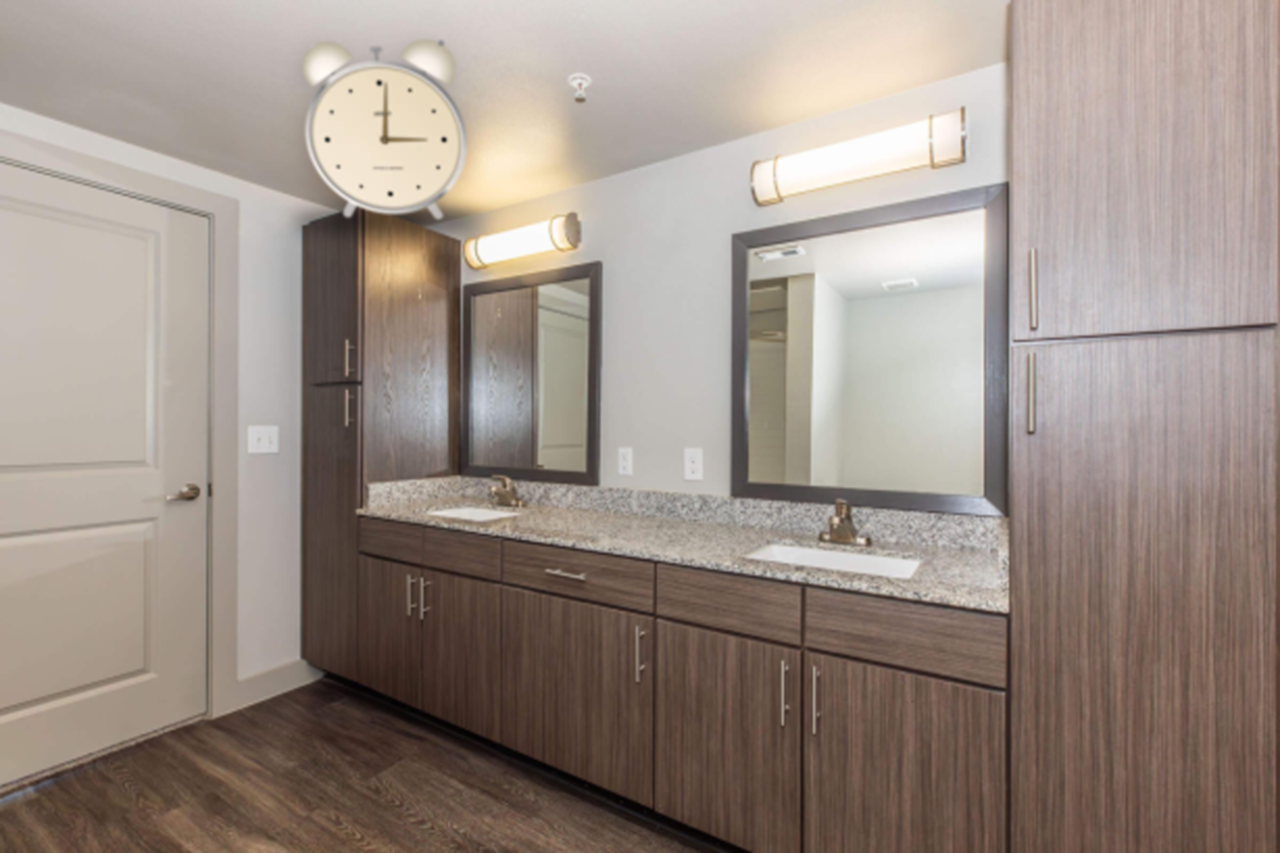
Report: 3:01
